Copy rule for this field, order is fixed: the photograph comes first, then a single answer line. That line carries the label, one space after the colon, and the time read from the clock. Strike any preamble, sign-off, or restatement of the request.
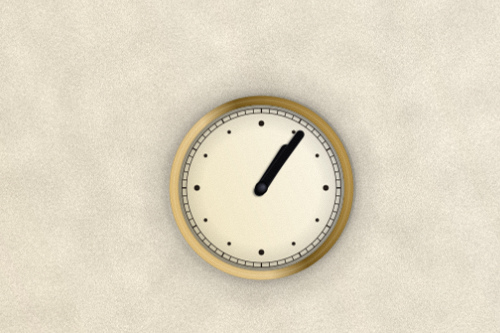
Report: 1:06
